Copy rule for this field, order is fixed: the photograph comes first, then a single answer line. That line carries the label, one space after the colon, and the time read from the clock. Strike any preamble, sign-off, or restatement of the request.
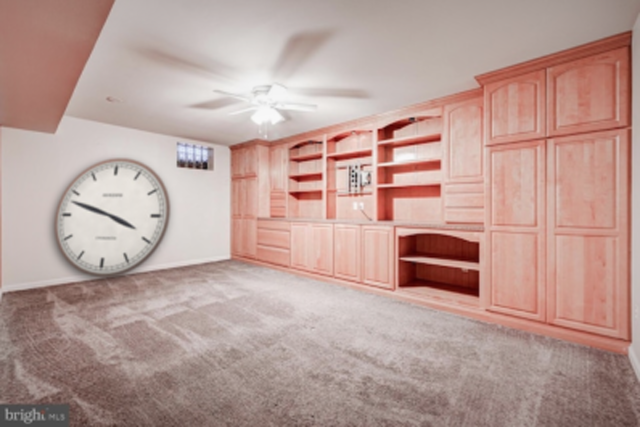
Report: 3:48
